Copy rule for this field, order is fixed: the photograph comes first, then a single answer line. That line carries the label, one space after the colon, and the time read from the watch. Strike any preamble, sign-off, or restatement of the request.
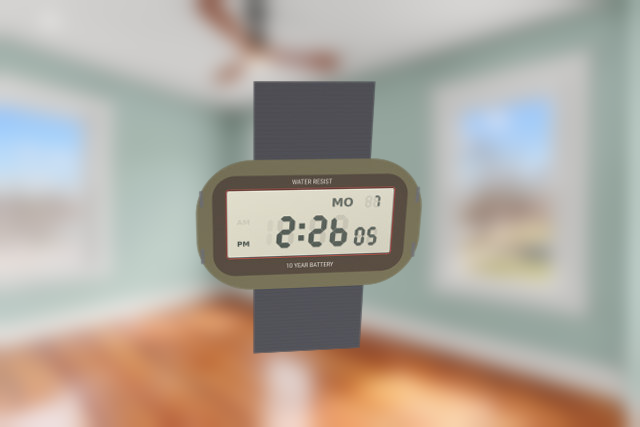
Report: 2:26:05
